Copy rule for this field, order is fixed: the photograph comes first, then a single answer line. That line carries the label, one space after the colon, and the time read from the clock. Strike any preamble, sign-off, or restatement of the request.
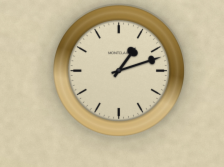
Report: 1:12
